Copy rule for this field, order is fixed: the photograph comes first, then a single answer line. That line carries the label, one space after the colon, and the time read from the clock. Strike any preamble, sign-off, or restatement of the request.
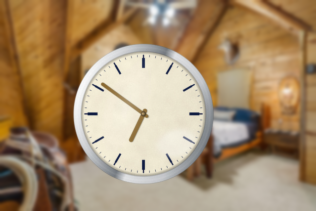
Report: 6:51
